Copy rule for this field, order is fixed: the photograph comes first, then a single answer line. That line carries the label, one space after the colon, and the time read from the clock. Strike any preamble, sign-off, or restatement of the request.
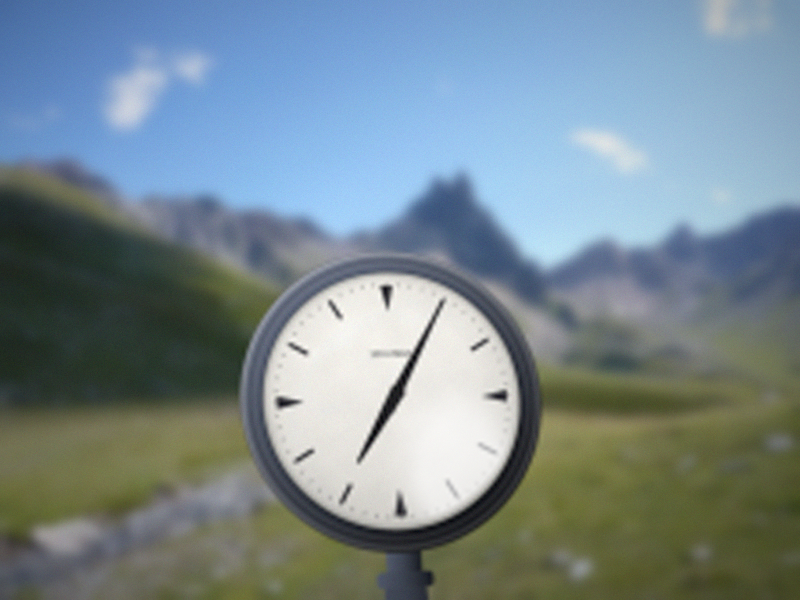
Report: 7:05
